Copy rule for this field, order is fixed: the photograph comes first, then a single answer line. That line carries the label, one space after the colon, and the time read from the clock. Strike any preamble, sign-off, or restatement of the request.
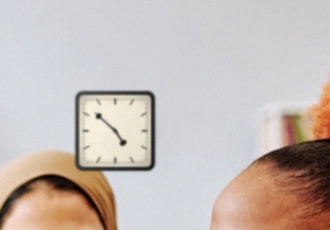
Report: 4:52
